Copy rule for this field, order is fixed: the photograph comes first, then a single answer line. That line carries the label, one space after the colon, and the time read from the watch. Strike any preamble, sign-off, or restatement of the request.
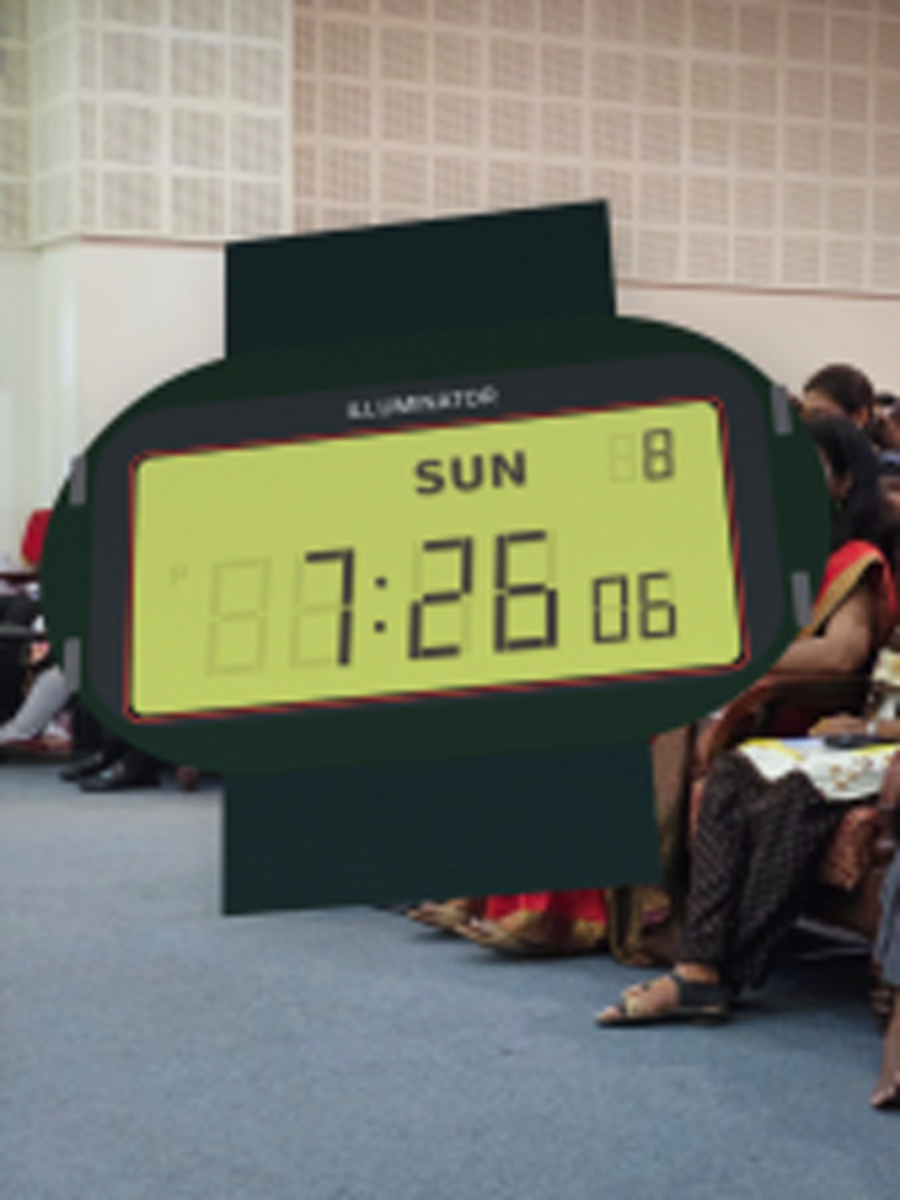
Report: 7:26:06
